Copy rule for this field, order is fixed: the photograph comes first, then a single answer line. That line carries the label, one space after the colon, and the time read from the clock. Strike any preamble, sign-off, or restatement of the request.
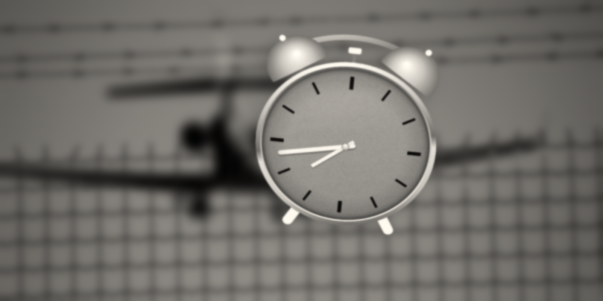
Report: 7:43
